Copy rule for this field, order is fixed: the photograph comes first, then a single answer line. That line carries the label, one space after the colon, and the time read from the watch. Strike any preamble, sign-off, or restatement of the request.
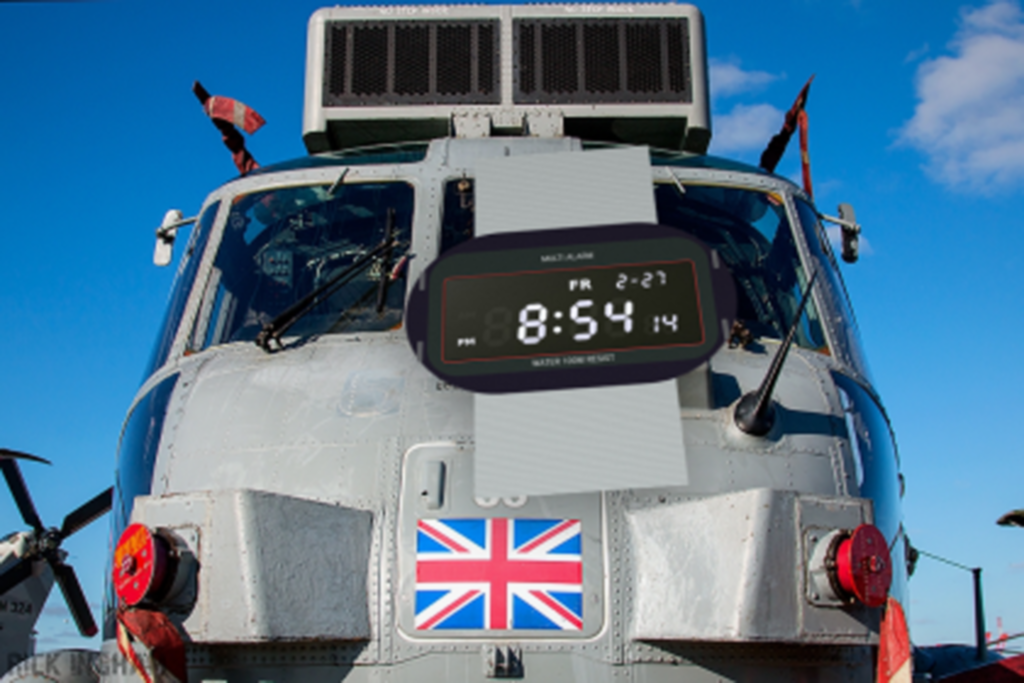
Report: 8:54:14
